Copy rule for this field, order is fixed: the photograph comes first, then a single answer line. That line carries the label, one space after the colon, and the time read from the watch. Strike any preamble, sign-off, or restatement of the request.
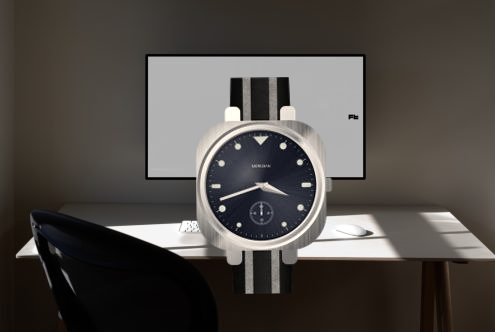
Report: 3:42
